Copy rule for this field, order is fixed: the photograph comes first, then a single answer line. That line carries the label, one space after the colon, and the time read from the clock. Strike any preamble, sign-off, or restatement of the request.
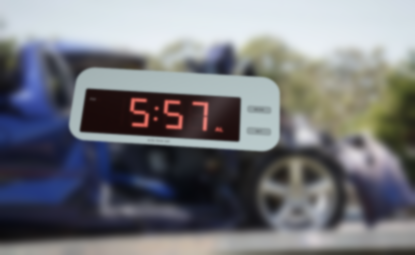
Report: 5:57
